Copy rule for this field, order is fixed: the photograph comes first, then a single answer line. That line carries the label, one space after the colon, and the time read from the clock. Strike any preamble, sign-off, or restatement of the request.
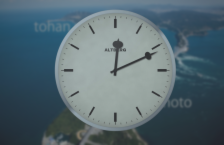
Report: 12:11
